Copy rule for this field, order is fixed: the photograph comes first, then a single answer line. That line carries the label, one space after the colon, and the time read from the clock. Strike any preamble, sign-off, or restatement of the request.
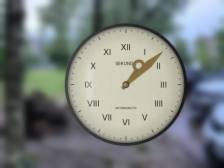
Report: 1:08
